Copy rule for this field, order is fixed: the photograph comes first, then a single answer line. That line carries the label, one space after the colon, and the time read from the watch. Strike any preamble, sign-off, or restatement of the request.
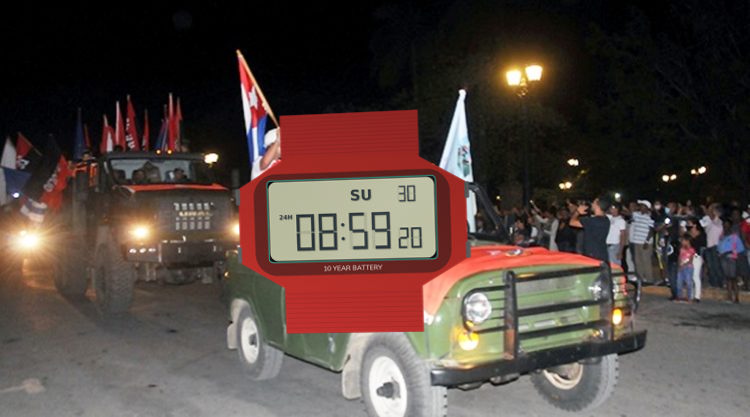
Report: 8:59:20
